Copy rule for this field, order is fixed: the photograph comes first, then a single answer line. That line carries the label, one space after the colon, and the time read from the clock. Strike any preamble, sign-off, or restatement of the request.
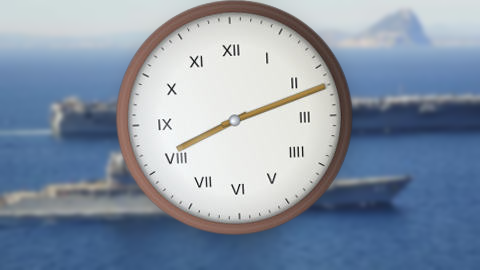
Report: 8:12
